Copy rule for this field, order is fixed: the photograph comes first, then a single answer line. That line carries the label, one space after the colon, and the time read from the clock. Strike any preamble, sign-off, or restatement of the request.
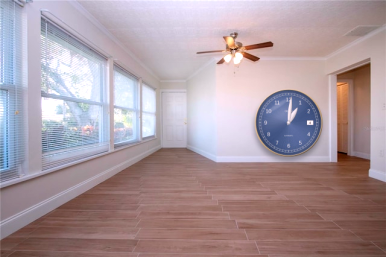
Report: 1:01
